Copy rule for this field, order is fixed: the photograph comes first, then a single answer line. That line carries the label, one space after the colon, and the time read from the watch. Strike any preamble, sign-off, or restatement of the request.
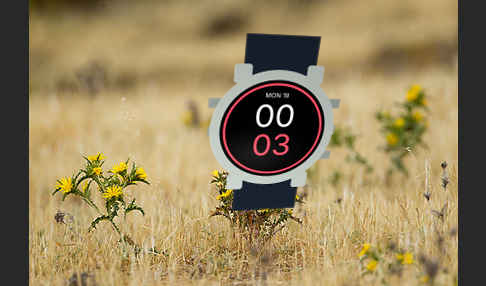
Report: 0:03
